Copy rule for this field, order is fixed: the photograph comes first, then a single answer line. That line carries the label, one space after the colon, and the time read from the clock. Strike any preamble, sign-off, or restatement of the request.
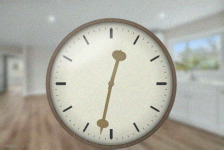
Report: 12:32
